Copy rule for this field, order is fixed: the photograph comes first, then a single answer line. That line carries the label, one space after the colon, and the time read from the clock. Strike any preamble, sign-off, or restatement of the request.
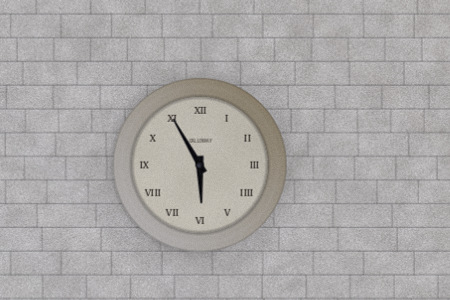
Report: 5:55
